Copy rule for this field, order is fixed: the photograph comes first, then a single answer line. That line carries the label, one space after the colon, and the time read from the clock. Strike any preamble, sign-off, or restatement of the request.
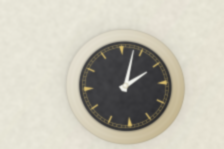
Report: 2:03
